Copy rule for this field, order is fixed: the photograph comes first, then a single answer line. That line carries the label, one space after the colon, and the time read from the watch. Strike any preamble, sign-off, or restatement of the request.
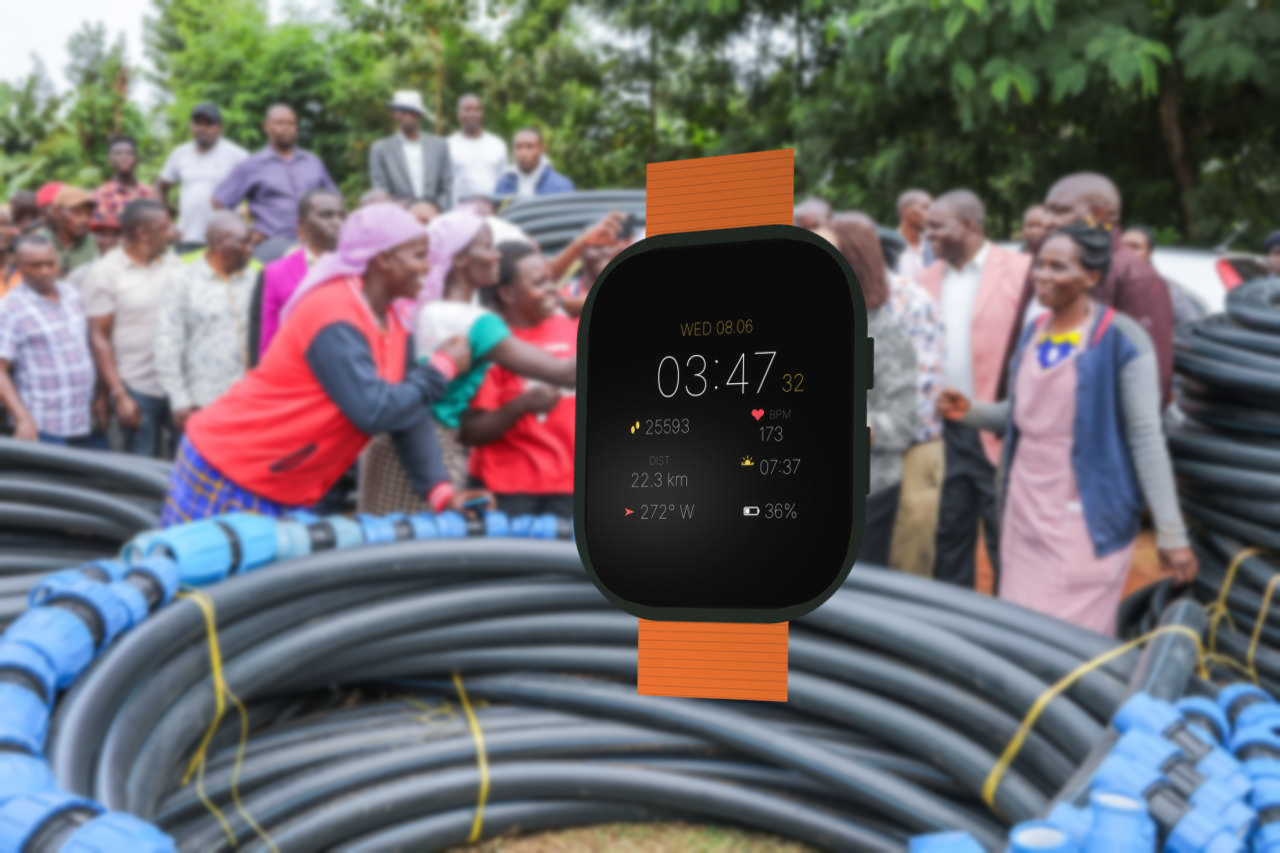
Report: 3:47:32
